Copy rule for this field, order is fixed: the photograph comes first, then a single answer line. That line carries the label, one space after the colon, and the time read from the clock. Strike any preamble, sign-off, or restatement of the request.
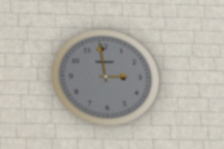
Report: 2:59
